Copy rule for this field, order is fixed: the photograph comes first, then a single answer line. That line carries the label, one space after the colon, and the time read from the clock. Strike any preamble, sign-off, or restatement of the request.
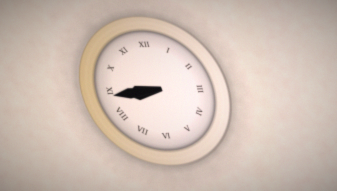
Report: 8:44
